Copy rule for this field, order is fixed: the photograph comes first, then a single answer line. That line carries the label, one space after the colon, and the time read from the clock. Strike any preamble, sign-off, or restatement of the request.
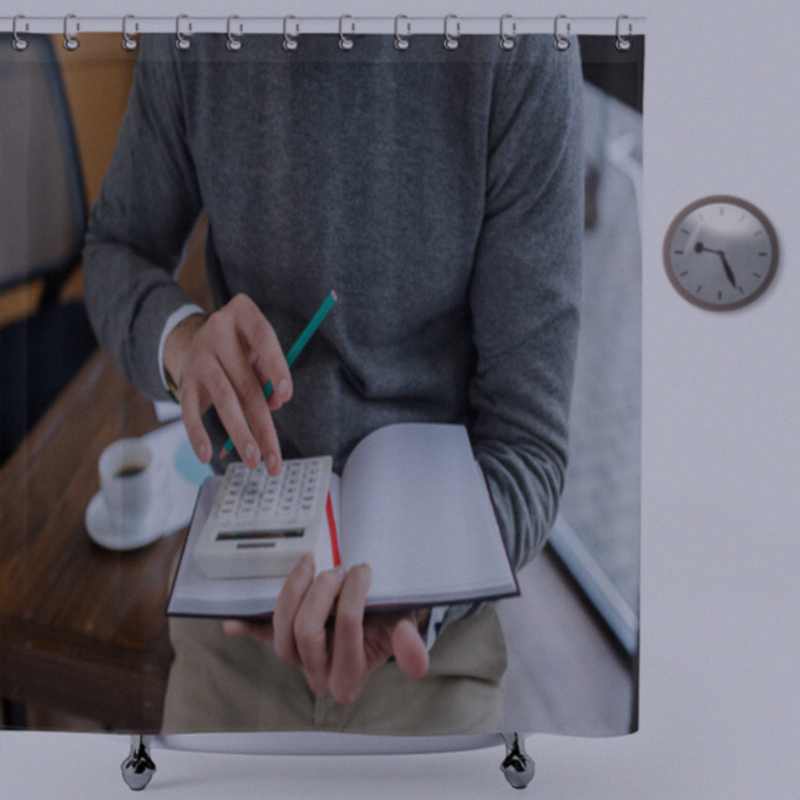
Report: 9:26
